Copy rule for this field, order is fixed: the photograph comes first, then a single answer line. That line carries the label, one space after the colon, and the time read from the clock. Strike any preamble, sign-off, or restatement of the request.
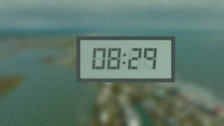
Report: 8:29
